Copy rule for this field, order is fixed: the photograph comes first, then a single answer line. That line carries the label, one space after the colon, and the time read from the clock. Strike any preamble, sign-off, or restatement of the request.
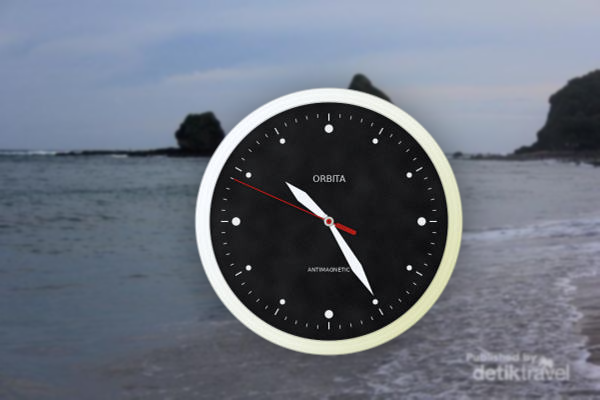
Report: 10:24:49
